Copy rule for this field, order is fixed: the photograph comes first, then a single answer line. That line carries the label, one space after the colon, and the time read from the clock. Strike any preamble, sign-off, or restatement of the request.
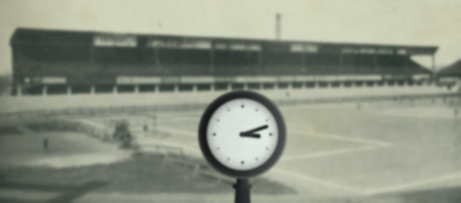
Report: 3:12
